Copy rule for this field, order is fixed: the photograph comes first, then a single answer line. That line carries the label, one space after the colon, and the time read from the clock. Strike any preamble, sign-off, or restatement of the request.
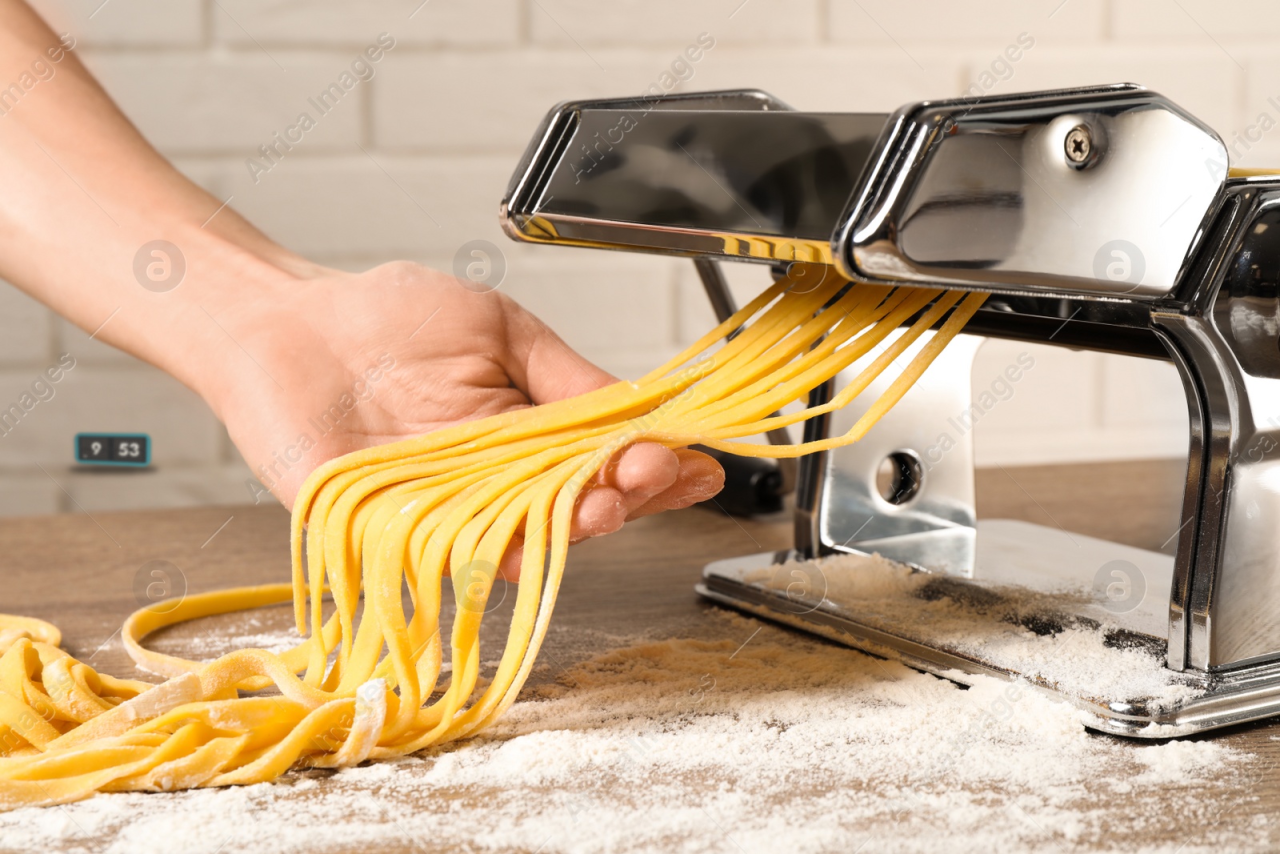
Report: 9:53
